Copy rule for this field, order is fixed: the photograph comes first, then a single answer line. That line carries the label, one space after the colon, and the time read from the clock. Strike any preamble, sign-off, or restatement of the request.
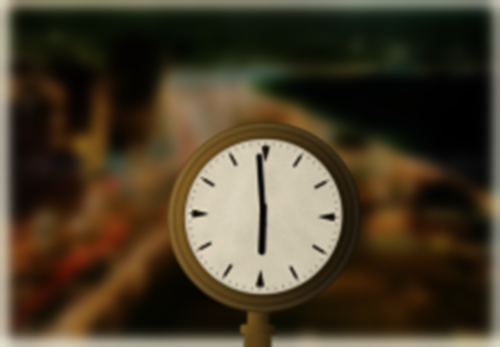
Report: 5:59
